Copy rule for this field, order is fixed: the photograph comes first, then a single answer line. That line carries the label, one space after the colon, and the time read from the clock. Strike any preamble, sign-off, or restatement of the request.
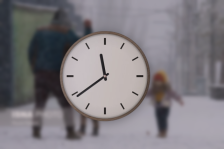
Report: 11:39
